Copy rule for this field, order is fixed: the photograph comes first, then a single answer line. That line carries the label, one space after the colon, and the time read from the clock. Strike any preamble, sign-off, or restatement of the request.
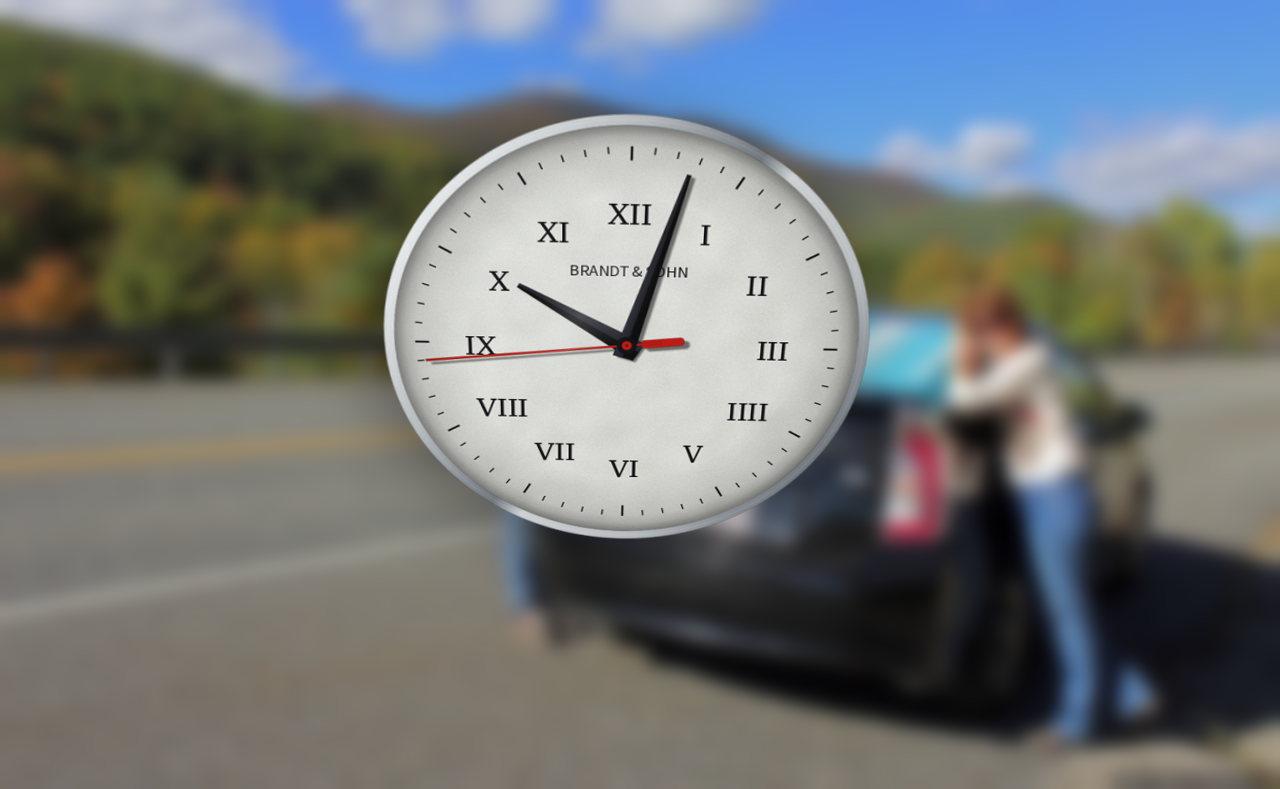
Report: 10:02:44
